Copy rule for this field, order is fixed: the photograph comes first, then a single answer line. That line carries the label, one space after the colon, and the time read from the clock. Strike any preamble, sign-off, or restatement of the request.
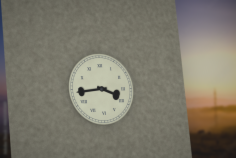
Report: 3:44
